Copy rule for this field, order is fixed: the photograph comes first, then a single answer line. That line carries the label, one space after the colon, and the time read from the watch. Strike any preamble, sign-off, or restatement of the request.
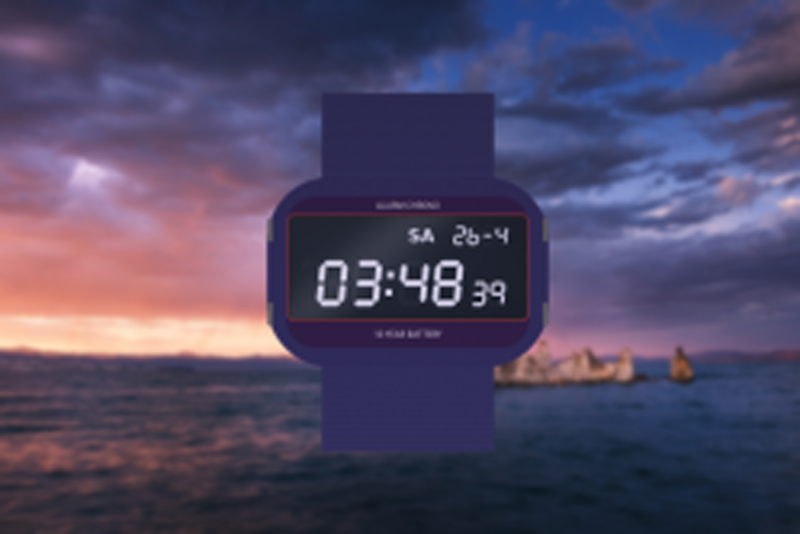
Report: 3:48:39
